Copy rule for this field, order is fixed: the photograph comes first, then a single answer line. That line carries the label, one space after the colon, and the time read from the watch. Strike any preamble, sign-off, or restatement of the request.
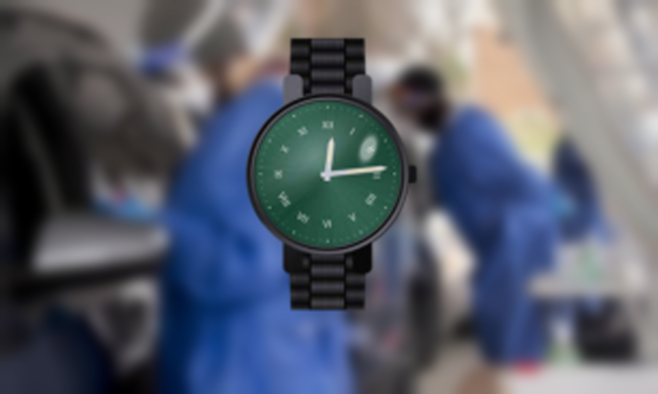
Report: 12:14
